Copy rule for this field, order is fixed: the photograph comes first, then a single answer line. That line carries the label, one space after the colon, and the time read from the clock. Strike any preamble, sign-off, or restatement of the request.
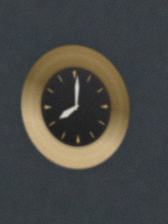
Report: 8:01
